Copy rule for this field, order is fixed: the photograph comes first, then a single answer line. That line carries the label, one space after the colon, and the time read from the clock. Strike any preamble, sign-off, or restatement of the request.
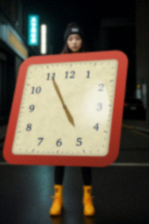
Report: 4:55
